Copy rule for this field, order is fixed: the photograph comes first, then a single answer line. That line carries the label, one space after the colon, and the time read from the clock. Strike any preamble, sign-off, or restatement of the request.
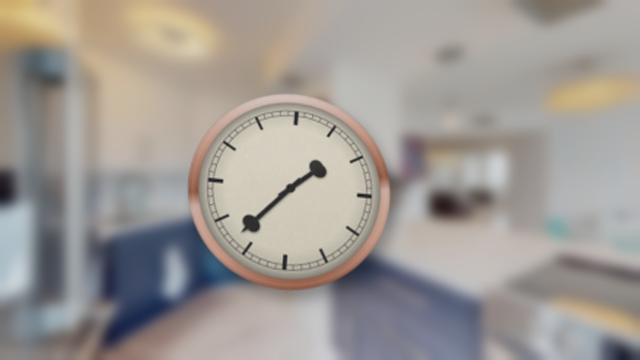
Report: 1:37
